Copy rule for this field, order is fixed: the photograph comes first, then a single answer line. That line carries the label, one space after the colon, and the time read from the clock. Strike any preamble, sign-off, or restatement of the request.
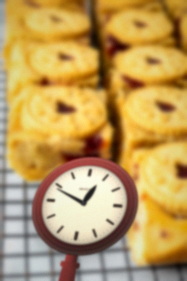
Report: 12:49
